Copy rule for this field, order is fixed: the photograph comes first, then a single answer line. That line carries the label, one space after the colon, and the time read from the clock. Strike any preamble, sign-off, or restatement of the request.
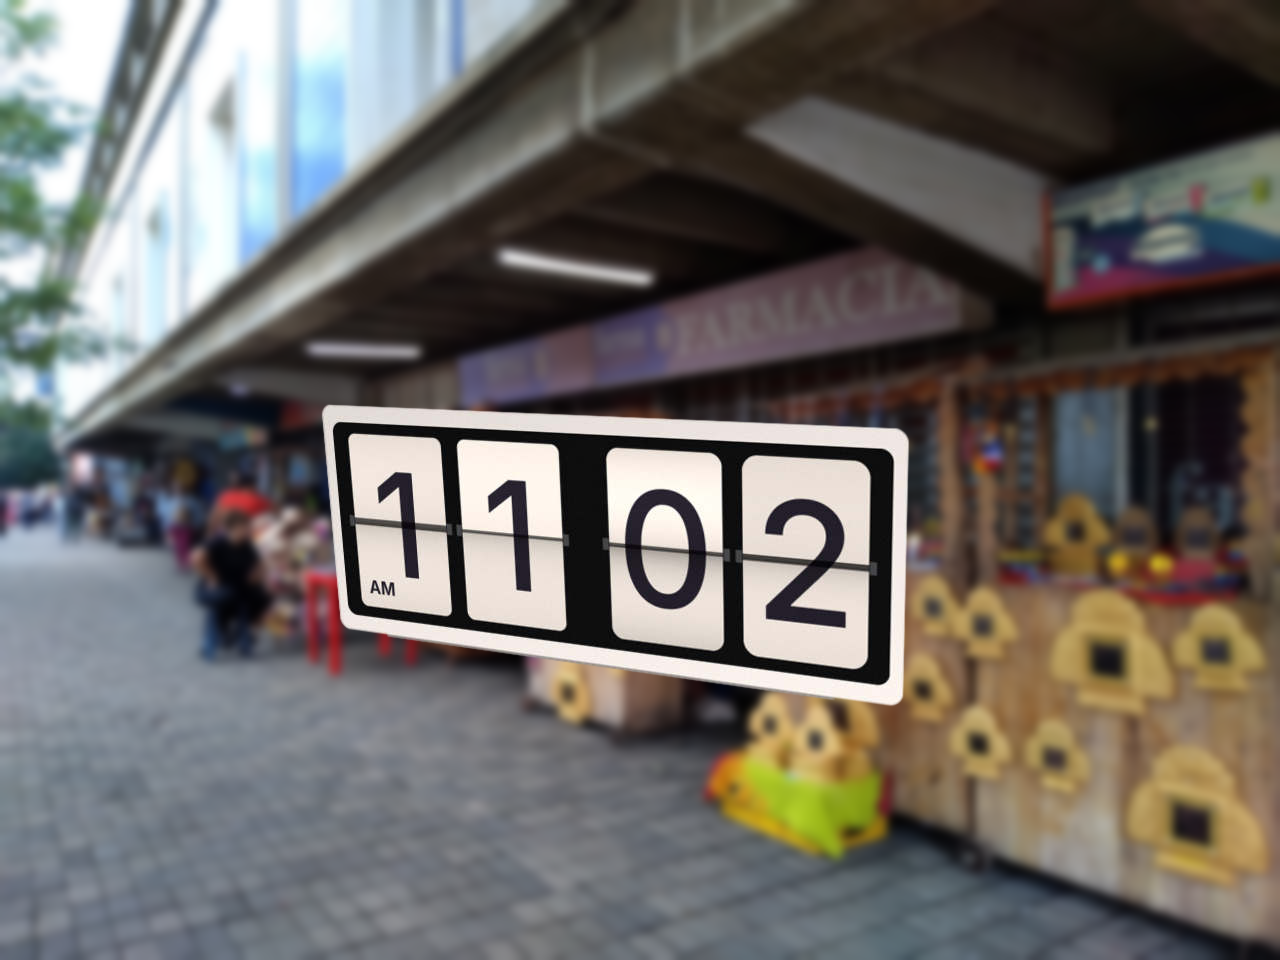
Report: 11:02
